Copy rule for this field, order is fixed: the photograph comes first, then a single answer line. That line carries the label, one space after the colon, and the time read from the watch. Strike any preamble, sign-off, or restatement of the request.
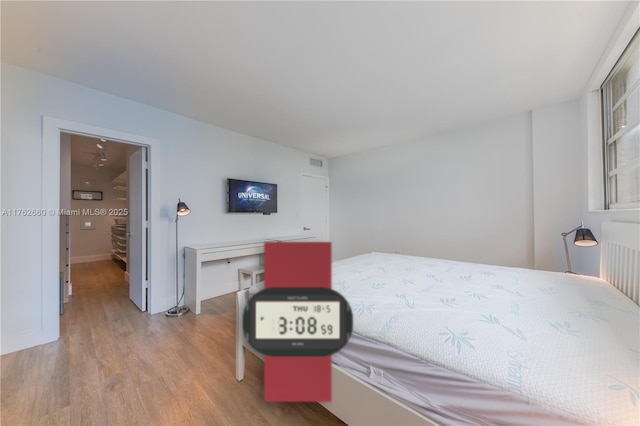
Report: 3:08
